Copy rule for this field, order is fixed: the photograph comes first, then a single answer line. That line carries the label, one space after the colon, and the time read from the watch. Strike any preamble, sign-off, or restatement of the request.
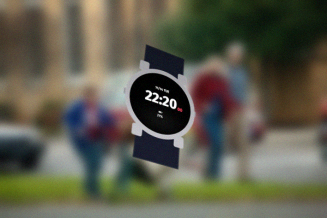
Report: 22:20
